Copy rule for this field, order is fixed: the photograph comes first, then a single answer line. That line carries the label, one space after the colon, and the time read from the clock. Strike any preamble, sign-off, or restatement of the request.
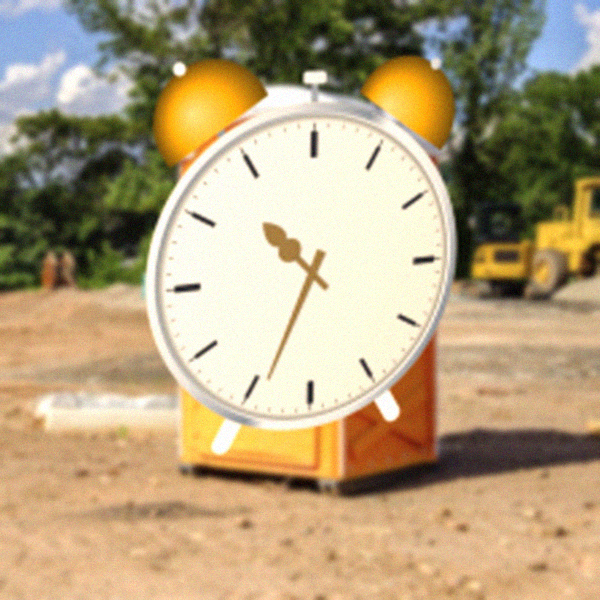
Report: 10:34
